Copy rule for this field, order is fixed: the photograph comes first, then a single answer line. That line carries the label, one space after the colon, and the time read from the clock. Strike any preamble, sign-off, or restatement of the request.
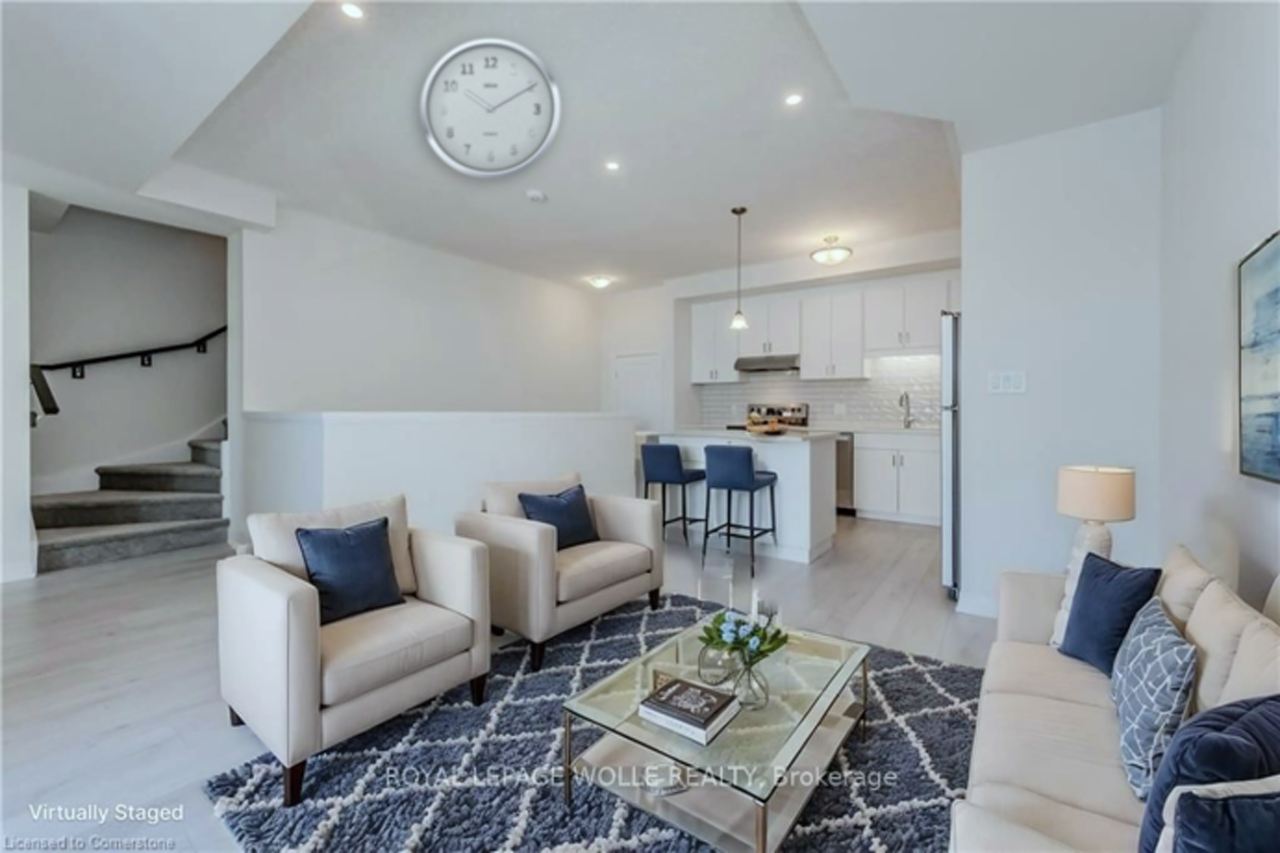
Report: 10:10
